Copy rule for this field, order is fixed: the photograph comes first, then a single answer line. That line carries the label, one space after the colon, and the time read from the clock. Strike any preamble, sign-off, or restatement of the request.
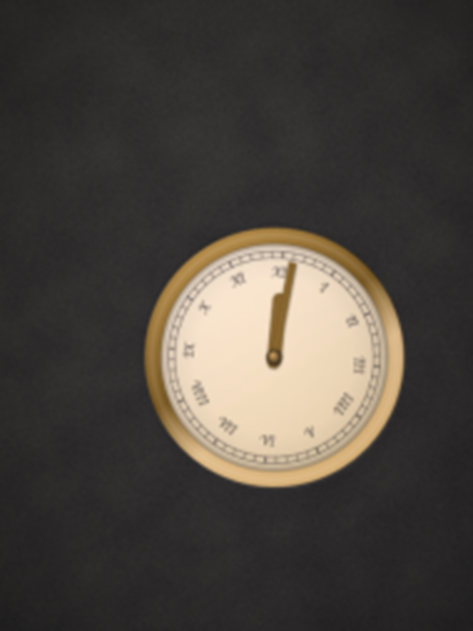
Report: 12:01
